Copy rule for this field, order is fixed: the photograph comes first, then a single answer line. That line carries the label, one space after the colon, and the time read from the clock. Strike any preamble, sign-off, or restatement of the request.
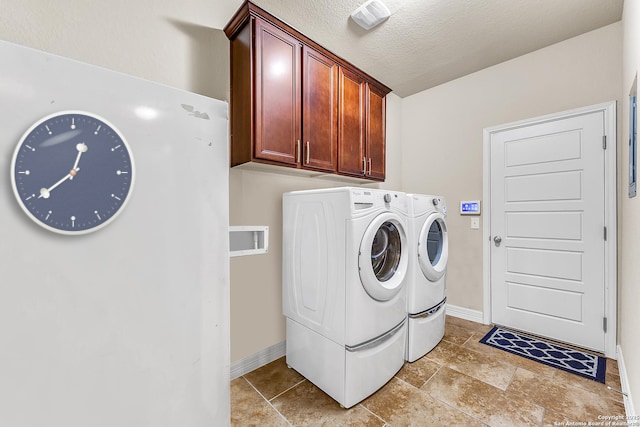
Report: 12:39
